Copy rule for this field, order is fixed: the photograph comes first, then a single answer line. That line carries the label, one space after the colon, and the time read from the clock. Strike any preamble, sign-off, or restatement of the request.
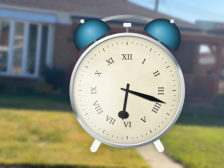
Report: 6:18
